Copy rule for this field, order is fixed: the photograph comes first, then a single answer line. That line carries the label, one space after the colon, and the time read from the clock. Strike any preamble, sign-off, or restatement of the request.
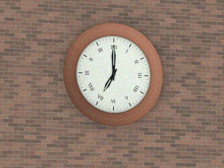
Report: 7:00
